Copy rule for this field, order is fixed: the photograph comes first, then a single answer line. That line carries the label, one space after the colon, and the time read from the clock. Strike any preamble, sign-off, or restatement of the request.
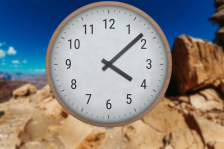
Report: 4:08
